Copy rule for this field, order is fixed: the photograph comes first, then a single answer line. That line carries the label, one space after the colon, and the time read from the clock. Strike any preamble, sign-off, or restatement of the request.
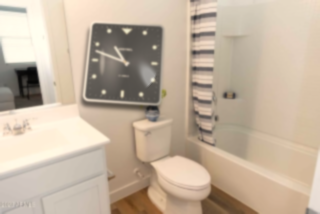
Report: 10:48
